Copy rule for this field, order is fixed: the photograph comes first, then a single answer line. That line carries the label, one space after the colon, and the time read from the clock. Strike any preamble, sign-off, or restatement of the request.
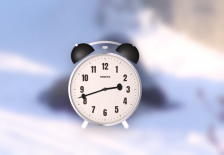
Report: 2:42
